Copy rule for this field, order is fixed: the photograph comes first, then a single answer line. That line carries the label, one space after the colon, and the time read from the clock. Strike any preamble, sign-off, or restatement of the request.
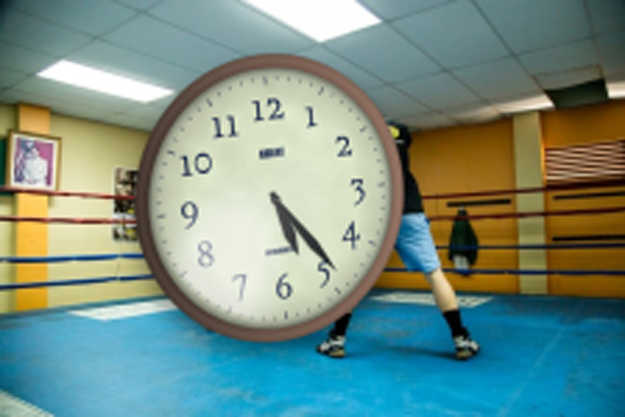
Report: 5:24
